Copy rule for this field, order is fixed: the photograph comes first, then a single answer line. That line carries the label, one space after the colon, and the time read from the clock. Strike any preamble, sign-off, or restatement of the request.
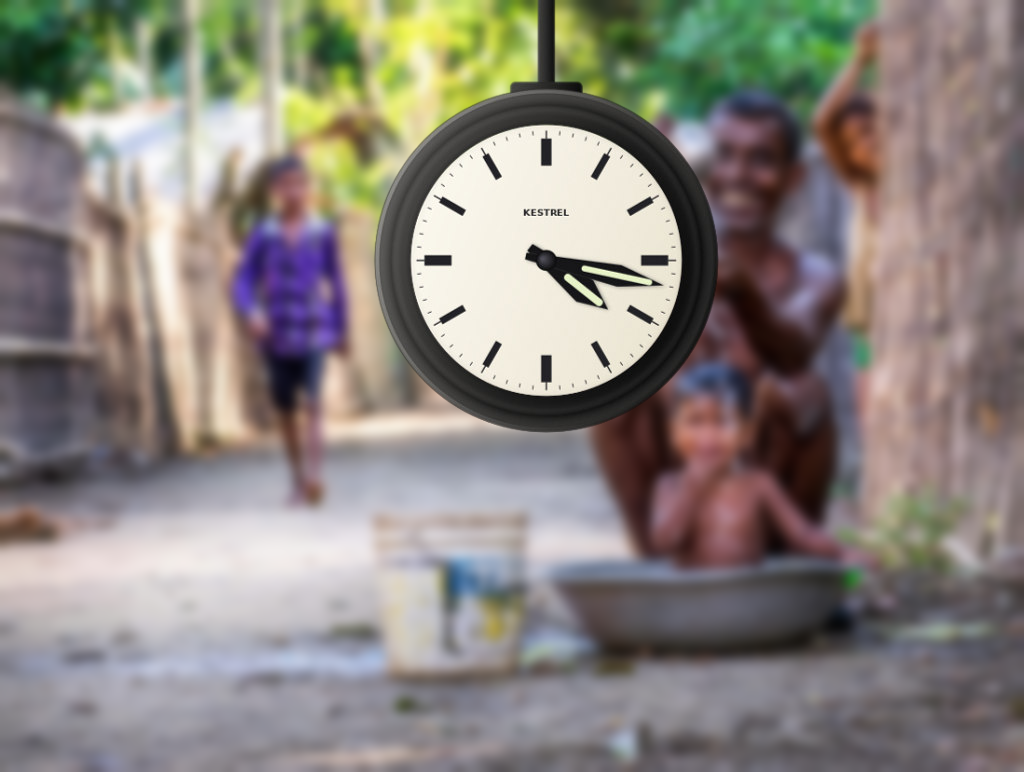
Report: 4:17
